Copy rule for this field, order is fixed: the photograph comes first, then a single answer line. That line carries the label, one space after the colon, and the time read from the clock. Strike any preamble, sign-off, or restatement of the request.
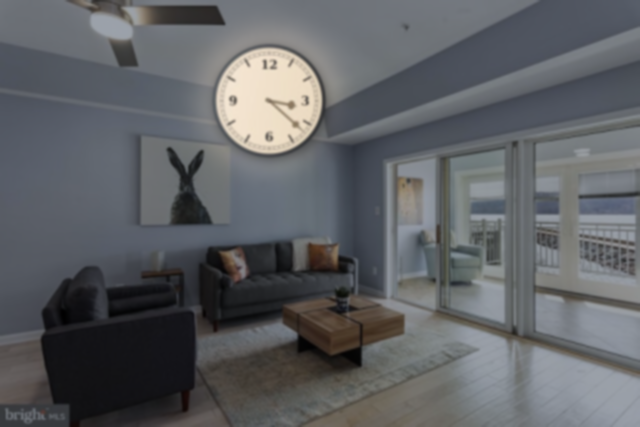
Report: 3:22
